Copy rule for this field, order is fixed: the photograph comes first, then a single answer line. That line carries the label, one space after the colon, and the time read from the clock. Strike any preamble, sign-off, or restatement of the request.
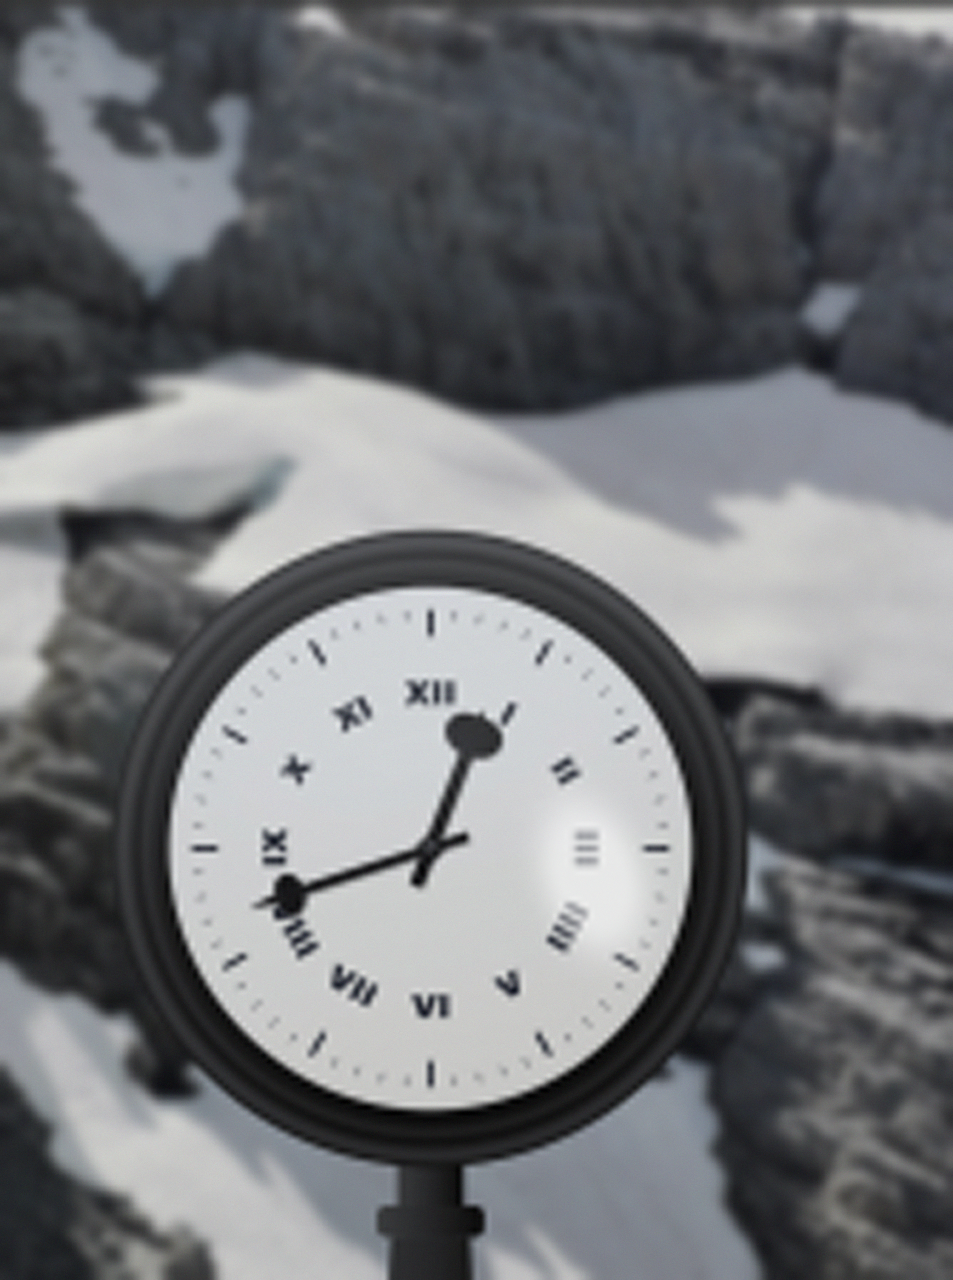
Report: 12:42
